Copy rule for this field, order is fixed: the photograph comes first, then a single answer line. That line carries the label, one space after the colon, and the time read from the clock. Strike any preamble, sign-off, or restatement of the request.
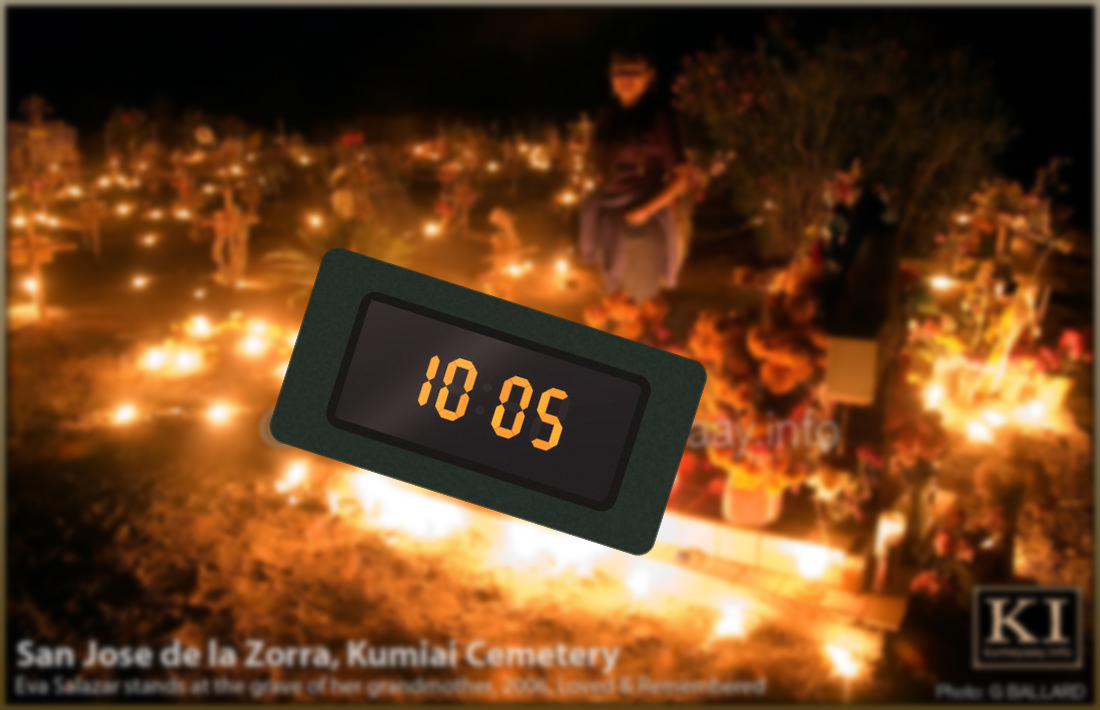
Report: 10:05
